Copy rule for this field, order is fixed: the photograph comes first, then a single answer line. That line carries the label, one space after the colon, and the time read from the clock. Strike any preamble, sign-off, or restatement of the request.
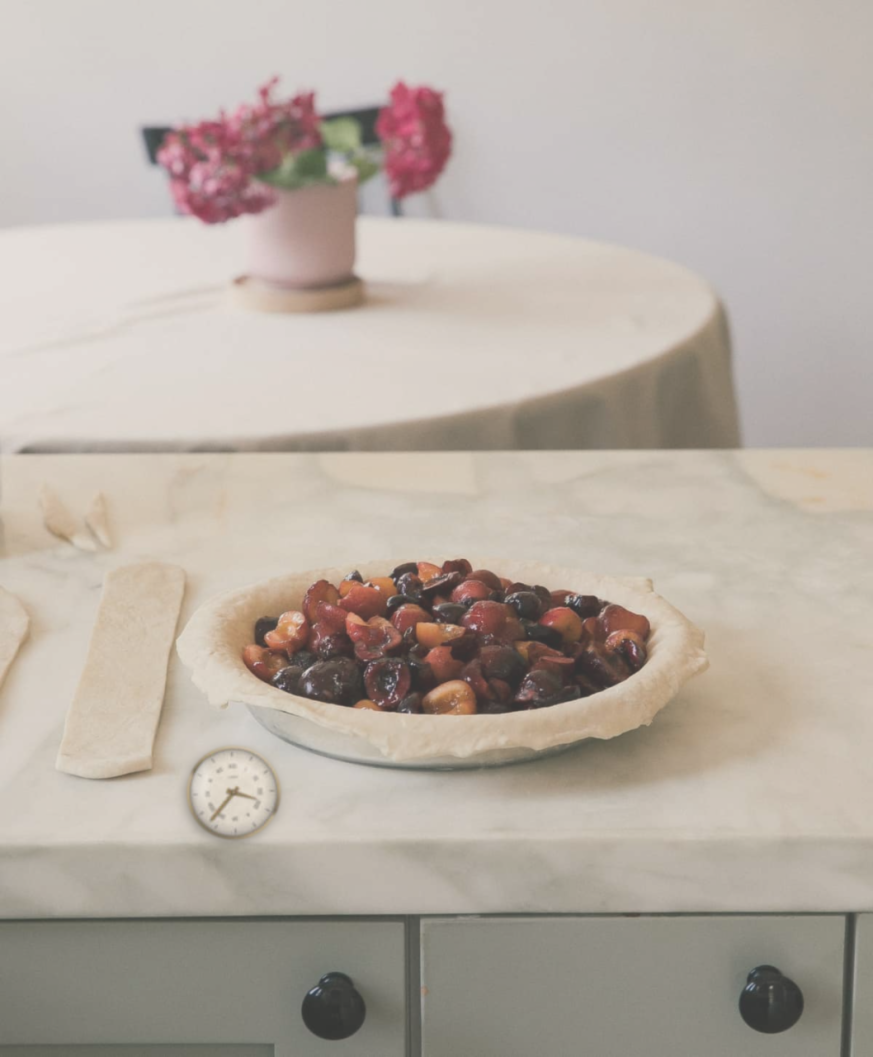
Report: 3:37
